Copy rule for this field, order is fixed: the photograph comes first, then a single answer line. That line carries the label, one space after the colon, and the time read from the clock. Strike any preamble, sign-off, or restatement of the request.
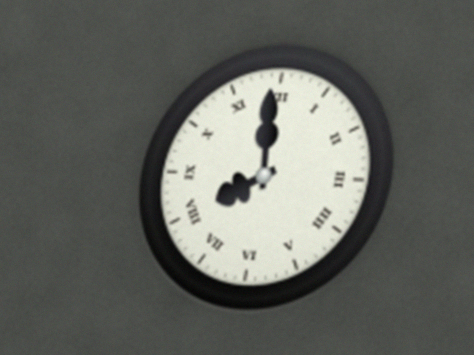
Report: 7:59
